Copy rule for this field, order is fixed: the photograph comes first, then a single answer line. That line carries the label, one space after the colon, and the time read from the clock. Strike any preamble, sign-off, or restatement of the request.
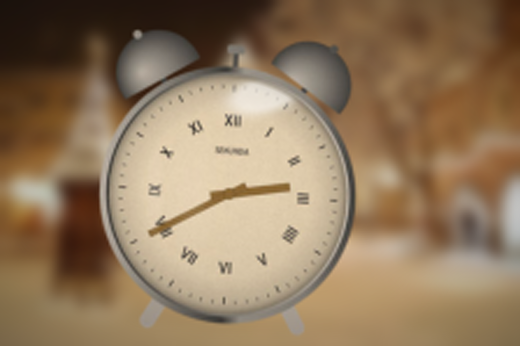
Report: 2:40
